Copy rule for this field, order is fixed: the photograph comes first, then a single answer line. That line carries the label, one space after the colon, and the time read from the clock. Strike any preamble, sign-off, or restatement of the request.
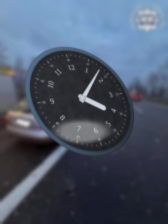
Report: 4:08
